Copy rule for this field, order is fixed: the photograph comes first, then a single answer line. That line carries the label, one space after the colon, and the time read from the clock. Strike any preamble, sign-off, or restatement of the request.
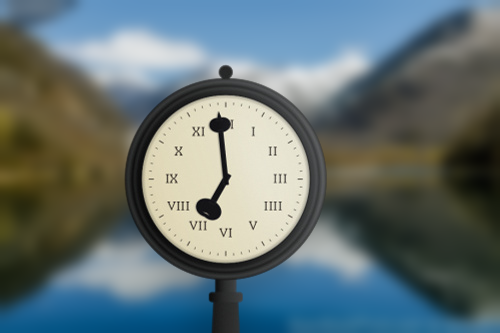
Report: 6:59
